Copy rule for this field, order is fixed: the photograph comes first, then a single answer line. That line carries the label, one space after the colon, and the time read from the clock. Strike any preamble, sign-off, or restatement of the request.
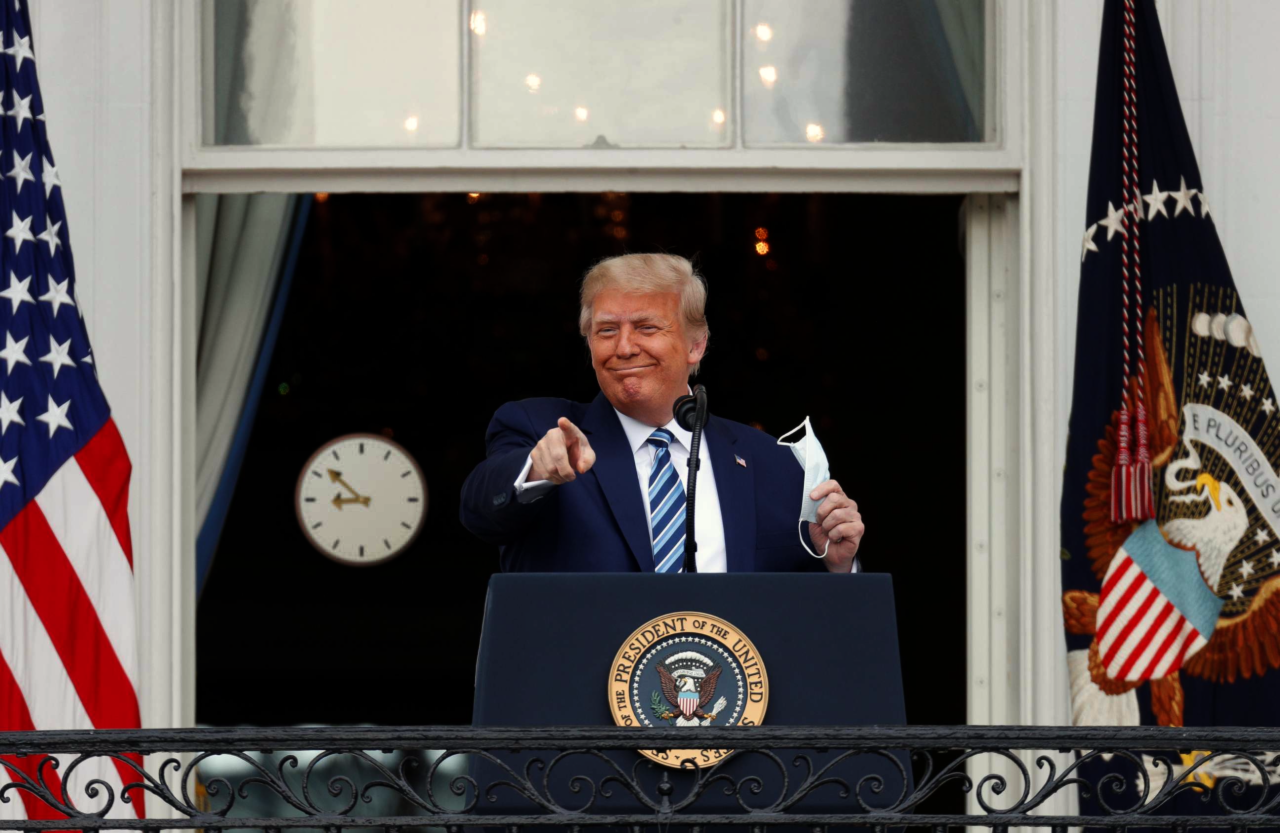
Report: 8:52
